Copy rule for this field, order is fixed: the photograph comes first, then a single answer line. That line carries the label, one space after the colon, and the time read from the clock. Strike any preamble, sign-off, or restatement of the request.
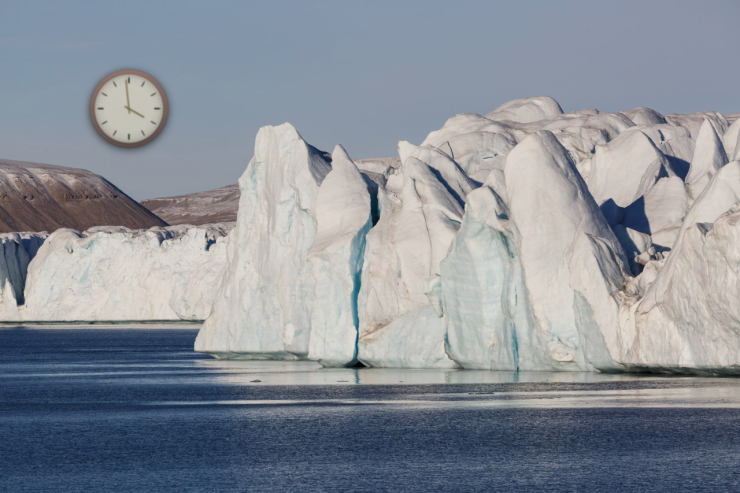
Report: 3:59
